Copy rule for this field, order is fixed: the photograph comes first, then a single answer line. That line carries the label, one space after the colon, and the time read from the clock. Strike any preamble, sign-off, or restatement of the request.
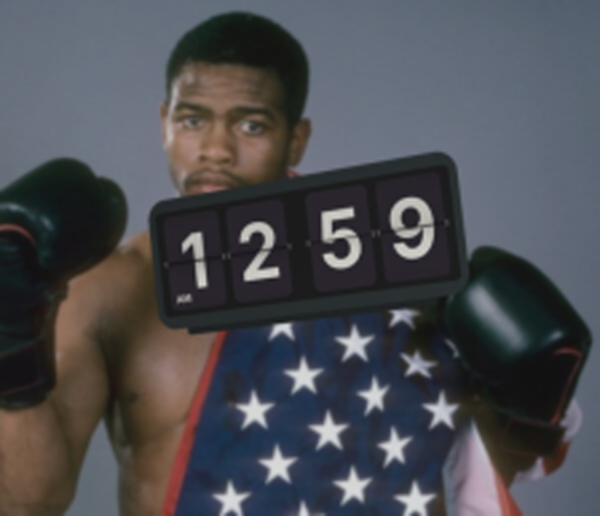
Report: 12:59
